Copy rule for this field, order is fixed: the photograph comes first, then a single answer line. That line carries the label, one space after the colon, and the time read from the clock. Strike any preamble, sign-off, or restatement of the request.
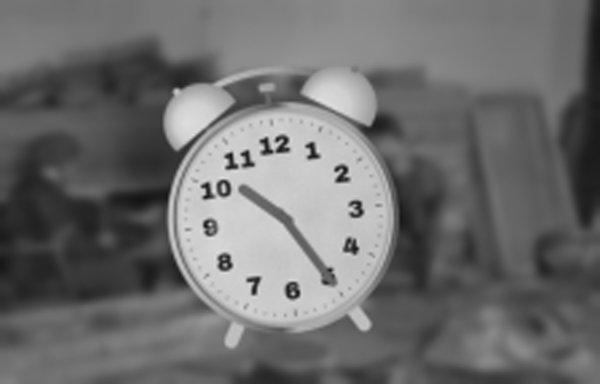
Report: 10:25
